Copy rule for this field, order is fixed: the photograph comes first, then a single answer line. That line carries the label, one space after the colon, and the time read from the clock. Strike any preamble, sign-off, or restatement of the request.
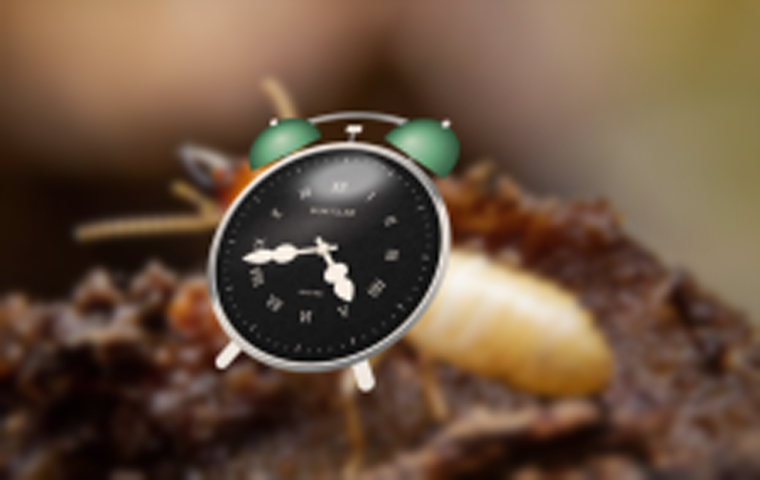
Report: 4:43
